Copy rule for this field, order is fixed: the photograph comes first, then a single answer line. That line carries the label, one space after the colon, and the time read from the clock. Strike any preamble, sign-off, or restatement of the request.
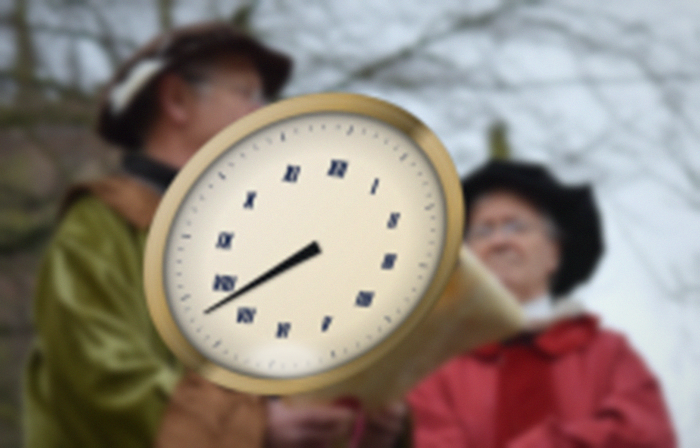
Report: 7:38
